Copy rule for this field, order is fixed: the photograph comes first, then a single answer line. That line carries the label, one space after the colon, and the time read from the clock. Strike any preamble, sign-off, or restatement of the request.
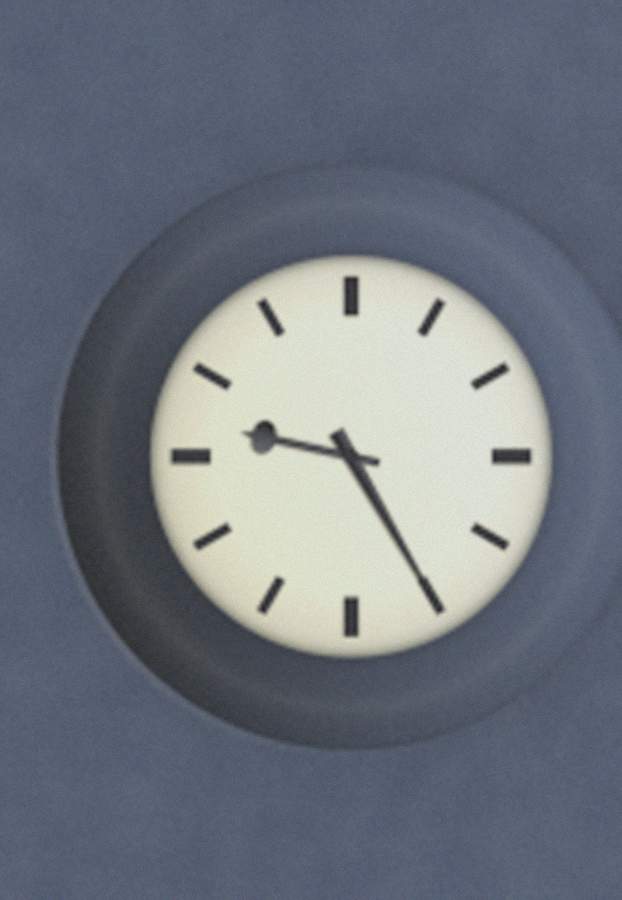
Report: 9:25
